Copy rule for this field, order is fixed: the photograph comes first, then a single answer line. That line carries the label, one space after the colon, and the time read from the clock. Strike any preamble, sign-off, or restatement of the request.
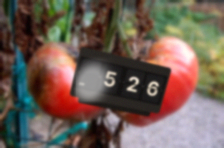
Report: 5:26
